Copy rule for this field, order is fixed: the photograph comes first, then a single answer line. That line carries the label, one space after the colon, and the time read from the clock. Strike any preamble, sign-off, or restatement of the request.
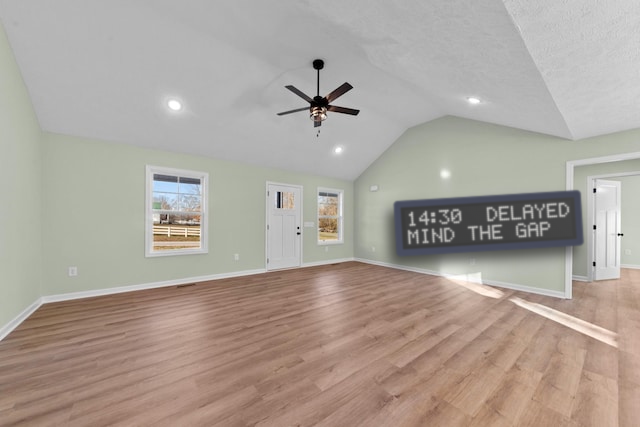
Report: 14:30
